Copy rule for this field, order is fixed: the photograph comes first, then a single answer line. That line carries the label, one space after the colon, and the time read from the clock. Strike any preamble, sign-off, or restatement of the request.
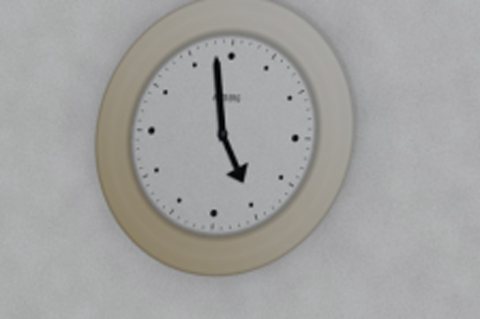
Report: 4:58
